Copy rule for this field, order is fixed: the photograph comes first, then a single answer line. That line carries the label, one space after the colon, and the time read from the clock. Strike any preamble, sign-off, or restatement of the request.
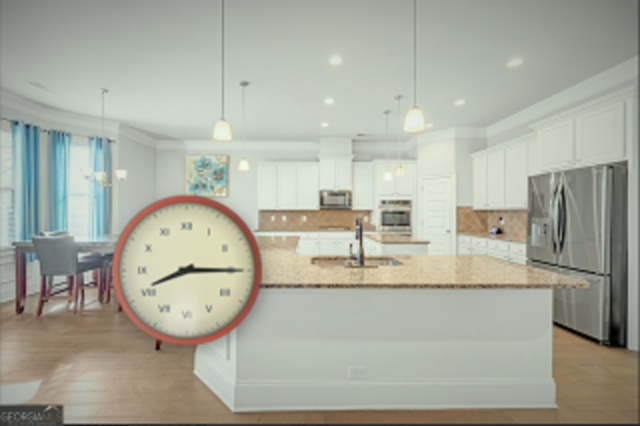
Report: 8:15
